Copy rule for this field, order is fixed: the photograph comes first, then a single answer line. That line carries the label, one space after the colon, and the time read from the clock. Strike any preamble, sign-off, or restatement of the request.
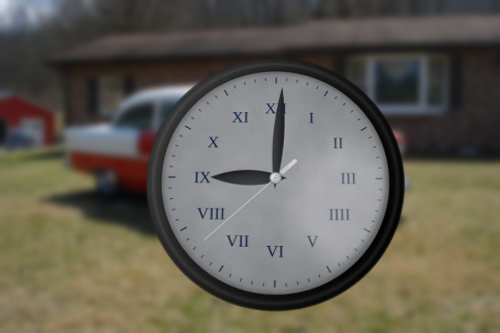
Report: 9:00:38
